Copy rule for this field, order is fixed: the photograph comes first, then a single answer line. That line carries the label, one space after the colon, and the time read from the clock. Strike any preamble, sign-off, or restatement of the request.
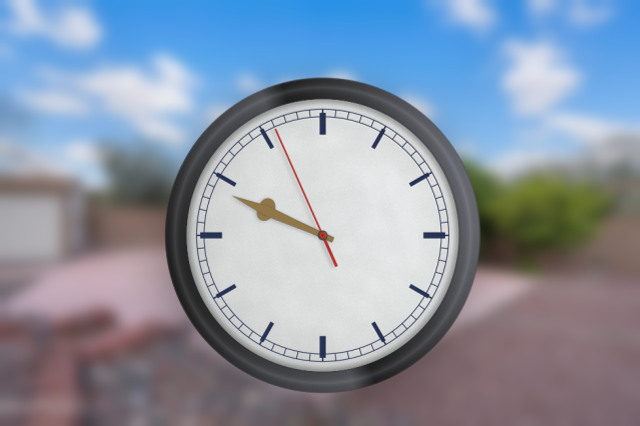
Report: 9:48:56
